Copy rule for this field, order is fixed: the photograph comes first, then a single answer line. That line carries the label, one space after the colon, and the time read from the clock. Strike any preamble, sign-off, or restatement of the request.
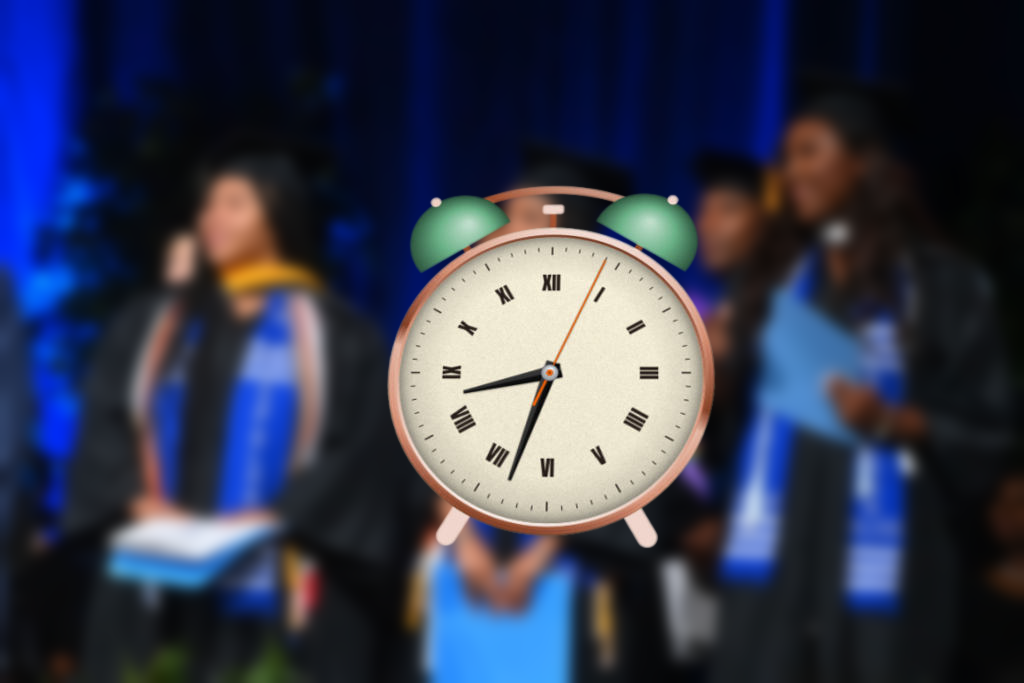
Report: 8:33:04
